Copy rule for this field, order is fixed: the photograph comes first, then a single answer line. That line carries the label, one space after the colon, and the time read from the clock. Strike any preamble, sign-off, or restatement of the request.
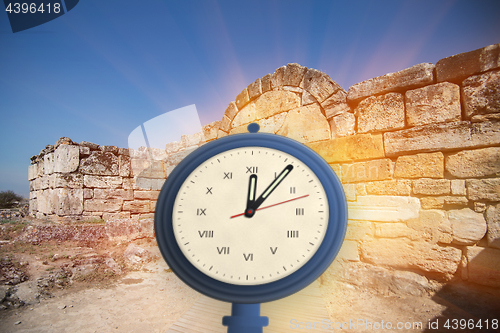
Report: 12:06:12
